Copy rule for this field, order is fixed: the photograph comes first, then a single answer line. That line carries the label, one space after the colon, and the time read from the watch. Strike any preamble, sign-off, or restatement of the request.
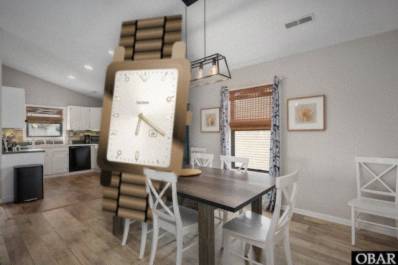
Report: 6:20
